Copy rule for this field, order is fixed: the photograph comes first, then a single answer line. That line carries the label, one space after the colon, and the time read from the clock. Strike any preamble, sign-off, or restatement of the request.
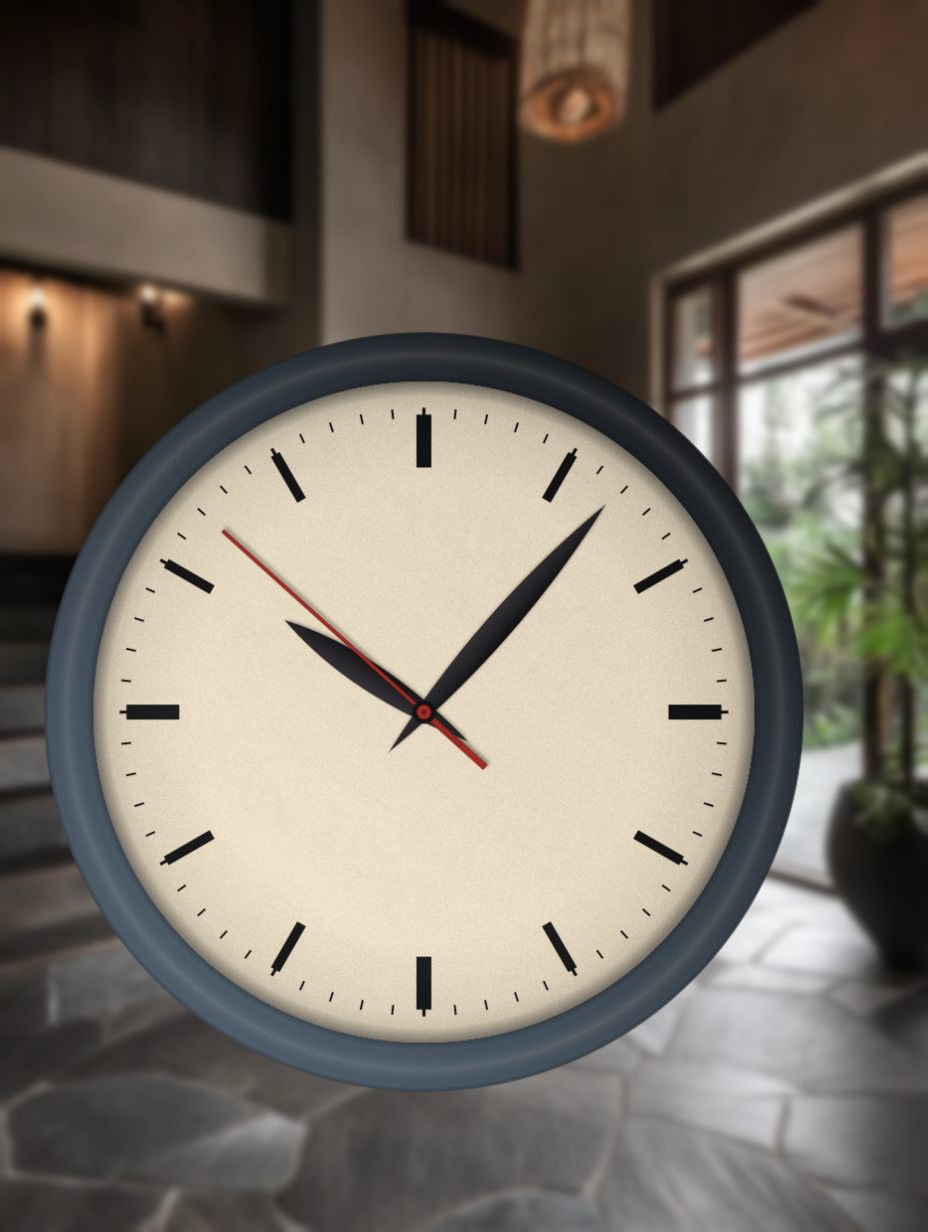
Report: 10:06:52
